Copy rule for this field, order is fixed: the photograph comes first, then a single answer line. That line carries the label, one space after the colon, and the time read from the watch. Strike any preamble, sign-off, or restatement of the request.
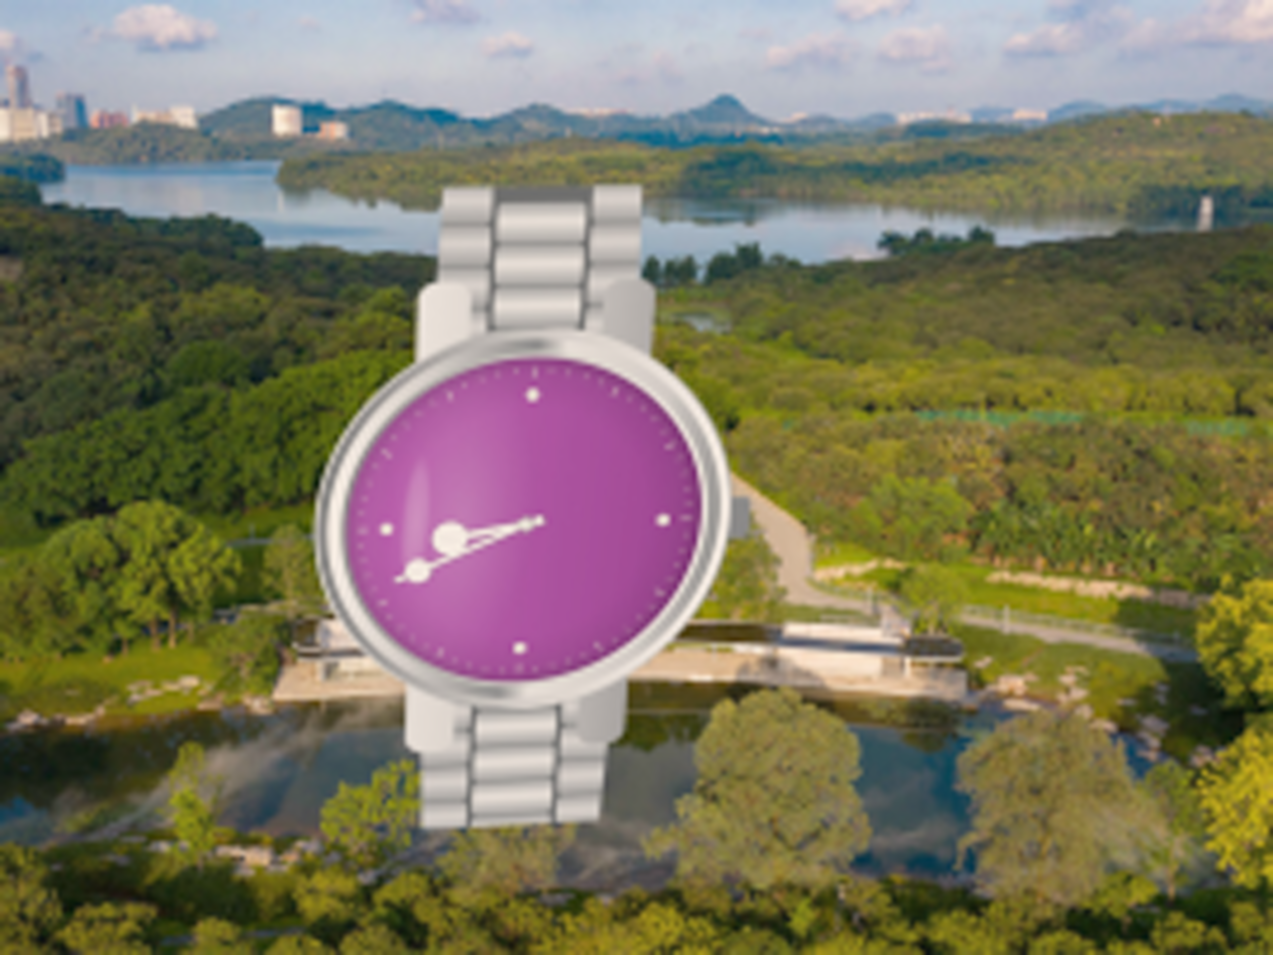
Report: 8:41
